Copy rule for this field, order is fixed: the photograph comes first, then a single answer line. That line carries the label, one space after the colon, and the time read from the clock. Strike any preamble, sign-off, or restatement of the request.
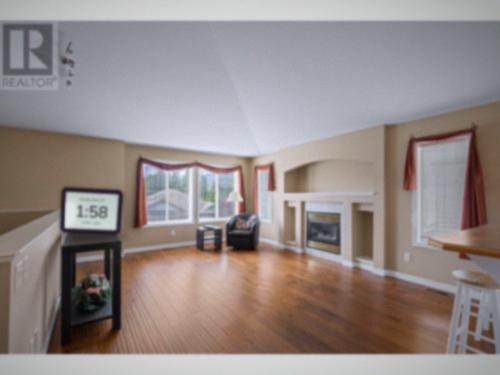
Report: 1:58
